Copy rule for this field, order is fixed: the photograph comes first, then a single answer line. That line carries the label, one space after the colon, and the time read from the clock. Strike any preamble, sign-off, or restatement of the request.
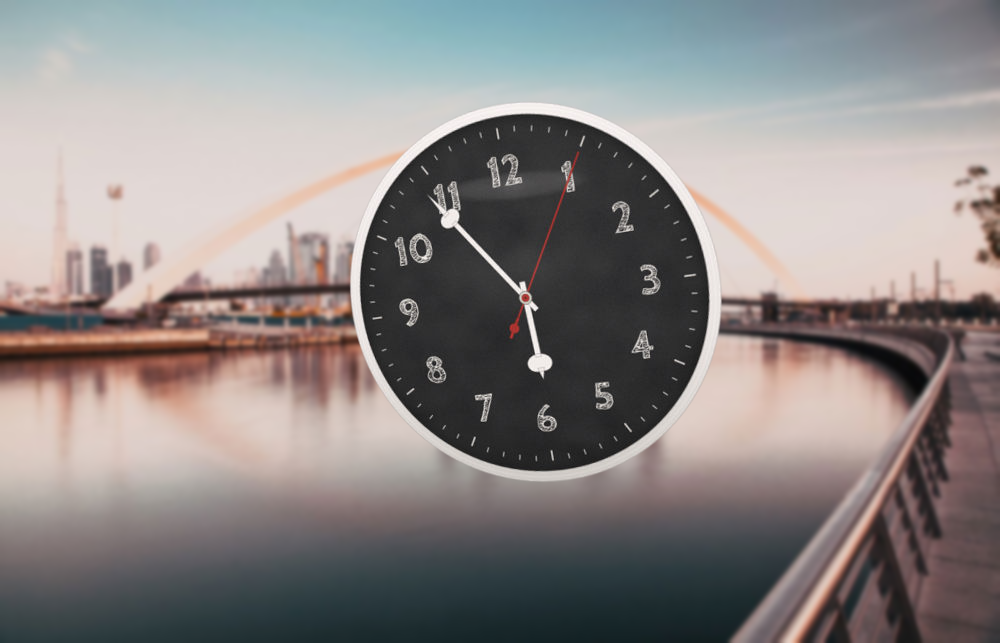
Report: 5:54:05
